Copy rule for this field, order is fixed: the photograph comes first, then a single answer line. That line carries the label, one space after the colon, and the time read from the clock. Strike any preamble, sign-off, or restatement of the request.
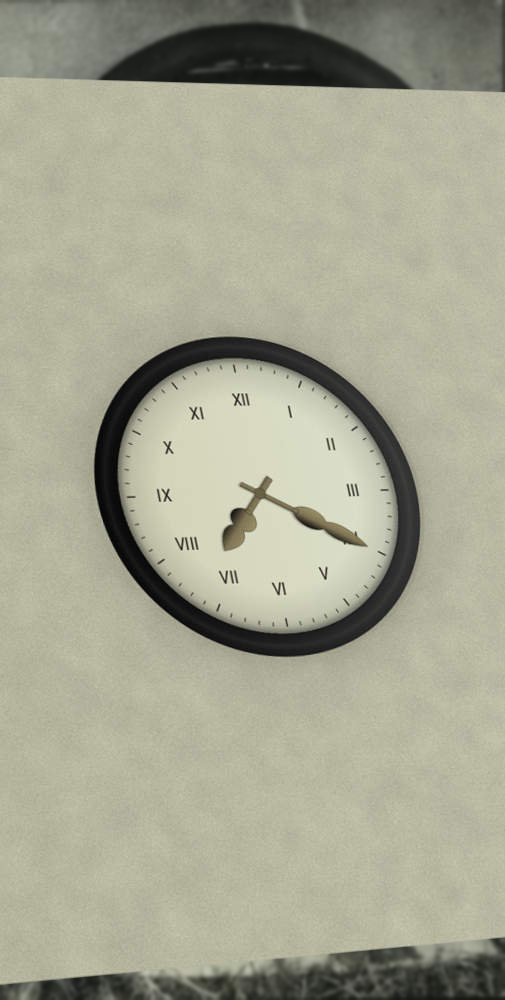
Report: 7:20
